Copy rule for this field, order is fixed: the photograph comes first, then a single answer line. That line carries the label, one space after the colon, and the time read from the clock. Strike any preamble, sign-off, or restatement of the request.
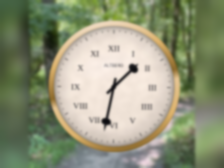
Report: 1:32
